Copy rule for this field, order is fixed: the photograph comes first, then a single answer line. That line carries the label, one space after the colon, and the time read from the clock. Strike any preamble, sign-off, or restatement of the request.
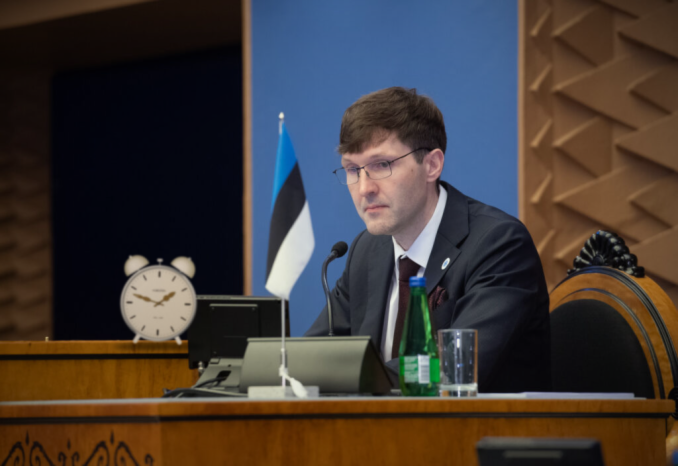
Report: 1:48
